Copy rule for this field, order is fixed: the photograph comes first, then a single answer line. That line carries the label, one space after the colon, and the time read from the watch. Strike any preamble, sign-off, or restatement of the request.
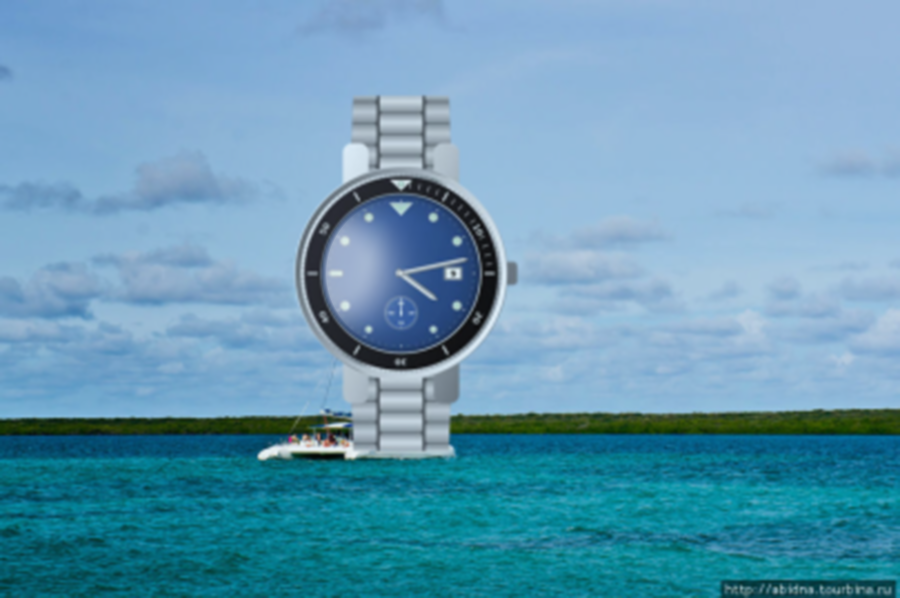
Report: 4:13
